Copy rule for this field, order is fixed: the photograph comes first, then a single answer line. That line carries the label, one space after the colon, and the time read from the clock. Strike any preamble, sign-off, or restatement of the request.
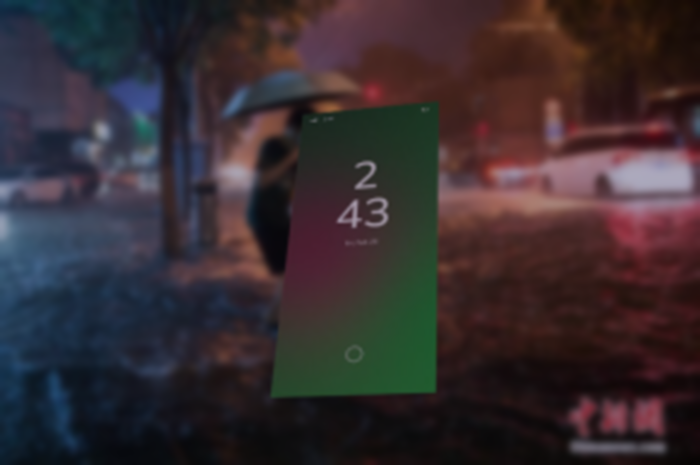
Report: 2:43
